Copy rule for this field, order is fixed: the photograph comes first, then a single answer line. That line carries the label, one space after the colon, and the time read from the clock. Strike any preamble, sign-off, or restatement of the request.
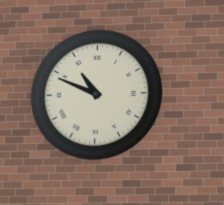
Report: 10:49
